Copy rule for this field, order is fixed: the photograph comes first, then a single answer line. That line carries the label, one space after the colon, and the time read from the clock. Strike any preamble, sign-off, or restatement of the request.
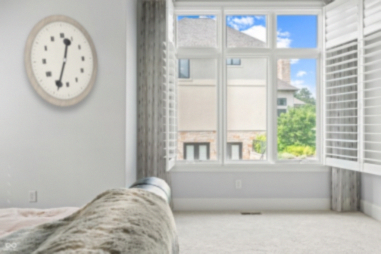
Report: 12:34
